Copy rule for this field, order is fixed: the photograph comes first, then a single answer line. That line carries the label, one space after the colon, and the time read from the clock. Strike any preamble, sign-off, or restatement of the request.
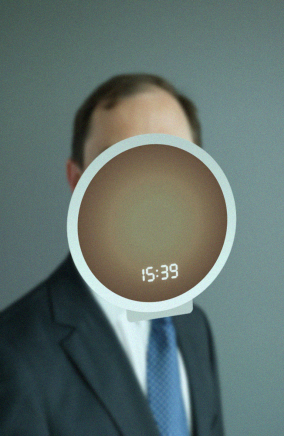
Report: 15:39
